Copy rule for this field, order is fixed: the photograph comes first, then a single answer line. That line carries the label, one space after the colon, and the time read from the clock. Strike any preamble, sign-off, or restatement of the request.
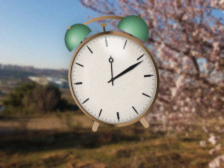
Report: 12:11
